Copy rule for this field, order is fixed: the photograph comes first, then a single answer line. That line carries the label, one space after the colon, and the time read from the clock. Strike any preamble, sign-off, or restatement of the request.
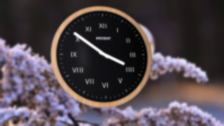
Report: 3:51
